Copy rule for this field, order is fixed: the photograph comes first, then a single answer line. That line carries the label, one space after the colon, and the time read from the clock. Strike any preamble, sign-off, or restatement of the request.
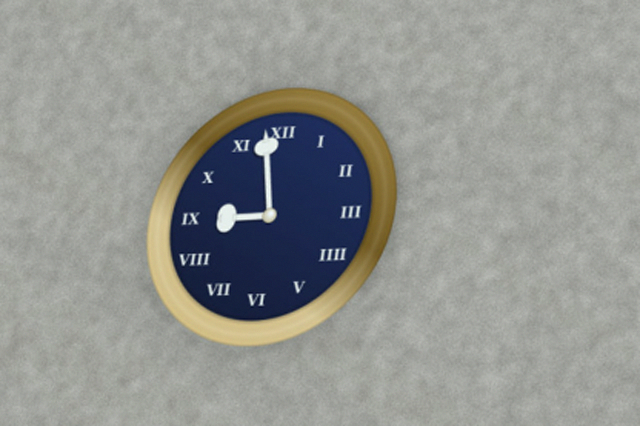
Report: 8:58
